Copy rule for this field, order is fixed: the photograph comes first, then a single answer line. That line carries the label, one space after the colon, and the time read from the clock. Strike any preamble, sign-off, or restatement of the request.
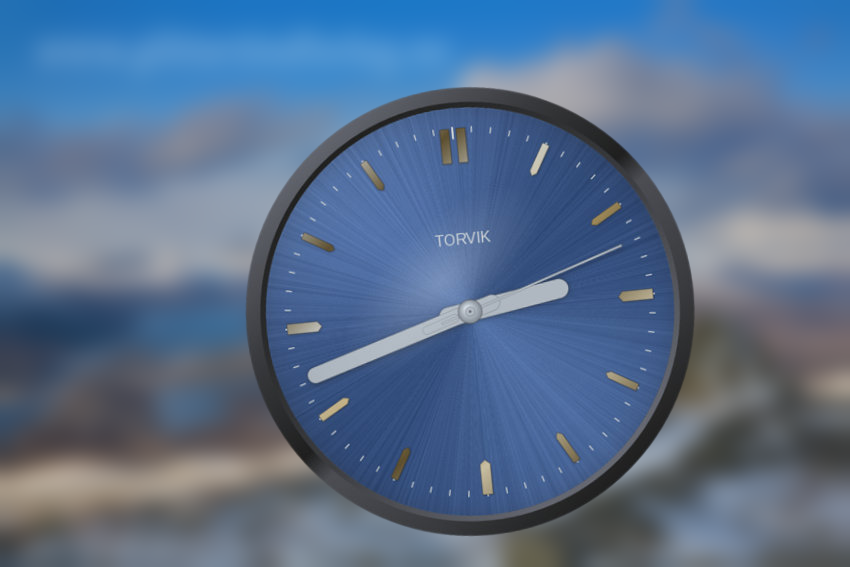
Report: 2:42:12
